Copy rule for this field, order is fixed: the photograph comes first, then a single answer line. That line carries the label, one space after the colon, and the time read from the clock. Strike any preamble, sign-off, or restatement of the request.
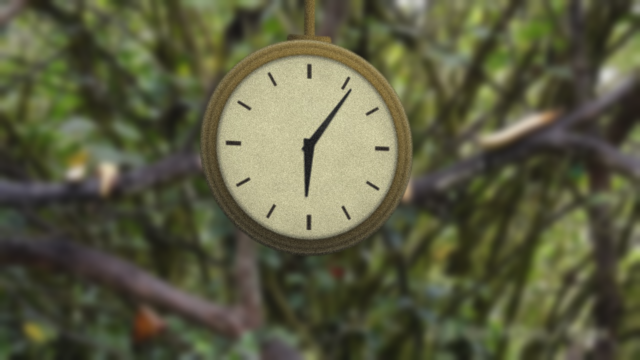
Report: 6:06
